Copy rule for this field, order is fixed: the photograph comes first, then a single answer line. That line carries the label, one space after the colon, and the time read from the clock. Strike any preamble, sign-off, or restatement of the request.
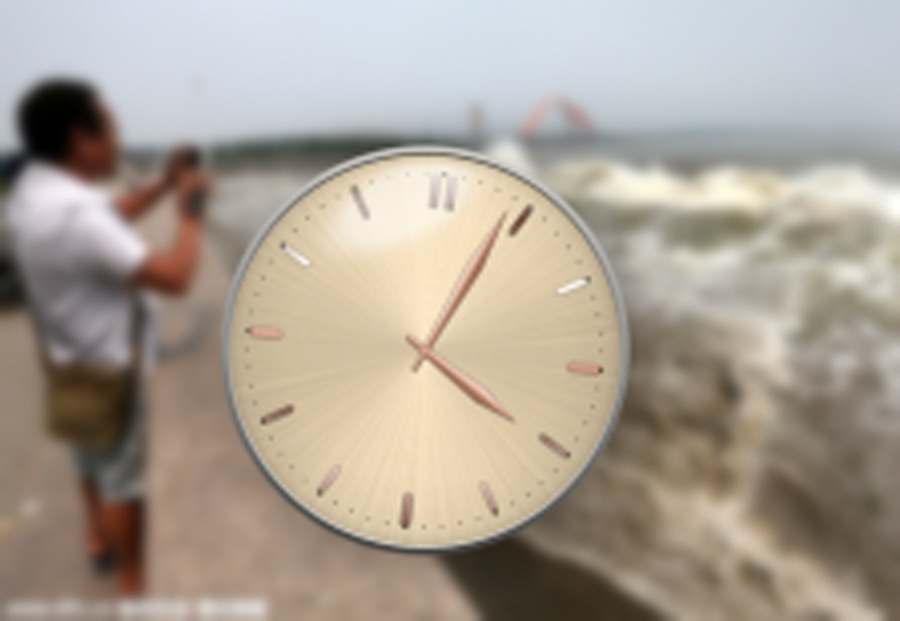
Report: 4:04
